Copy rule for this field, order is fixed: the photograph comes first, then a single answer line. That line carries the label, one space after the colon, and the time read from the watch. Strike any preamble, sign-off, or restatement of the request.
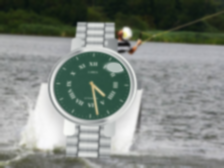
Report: 4:28
